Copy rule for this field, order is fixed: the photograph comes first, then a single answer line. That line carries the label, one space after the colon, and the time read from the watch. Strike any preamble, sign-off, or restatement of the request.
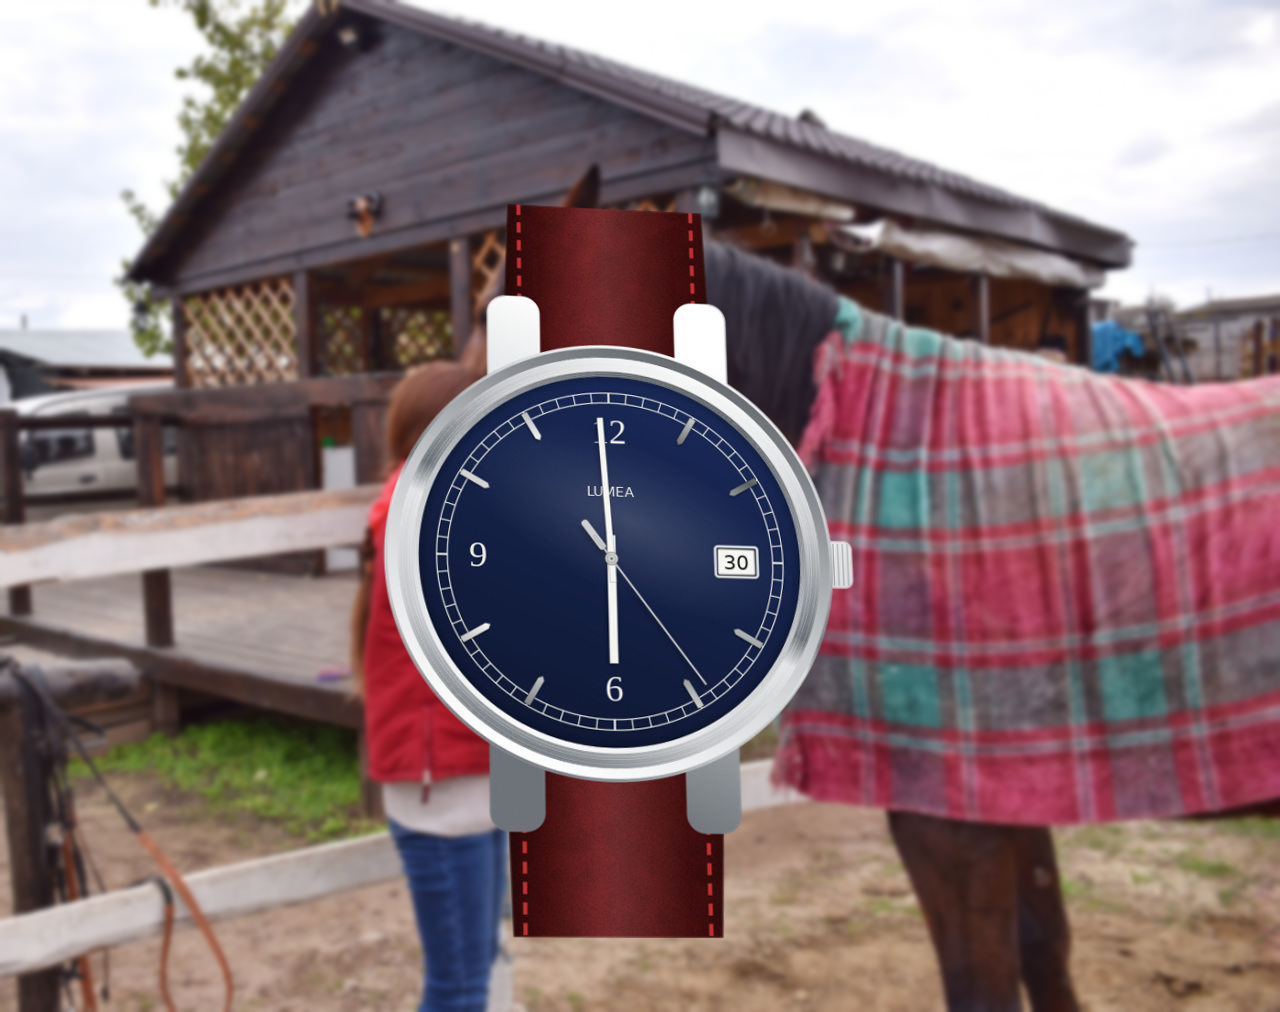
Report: 5:59:24
